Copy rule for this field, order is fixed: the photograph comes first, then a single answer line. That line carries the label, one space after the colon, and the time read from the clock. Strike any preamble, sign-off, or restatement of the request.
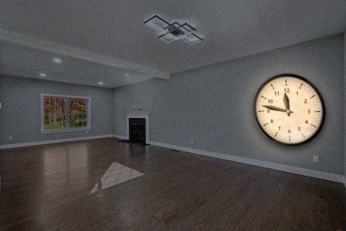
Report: 11:47
